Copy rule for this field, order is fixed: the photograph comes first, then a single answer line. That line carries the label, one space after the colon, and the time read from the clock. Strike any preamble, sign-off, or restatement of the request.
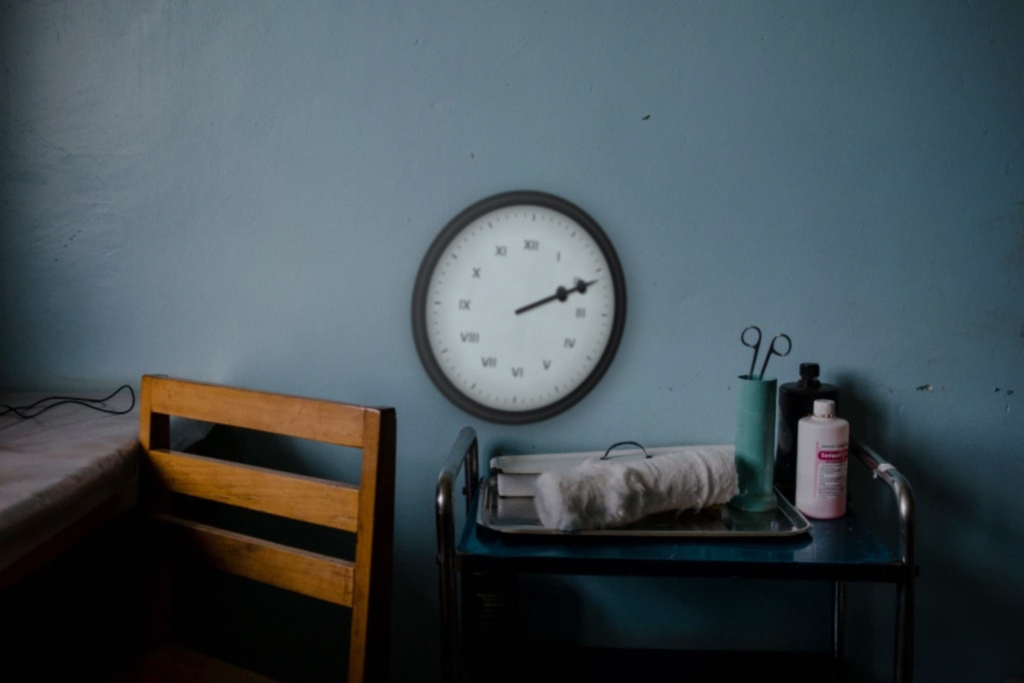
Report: 2:11
